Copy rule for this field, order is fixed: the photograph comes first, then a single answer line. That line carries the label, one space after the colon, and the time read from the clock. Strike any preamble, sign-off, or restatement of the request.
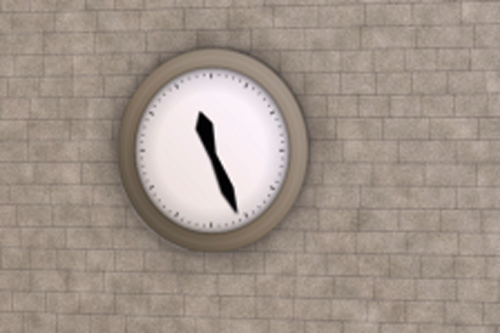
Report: 11:26
